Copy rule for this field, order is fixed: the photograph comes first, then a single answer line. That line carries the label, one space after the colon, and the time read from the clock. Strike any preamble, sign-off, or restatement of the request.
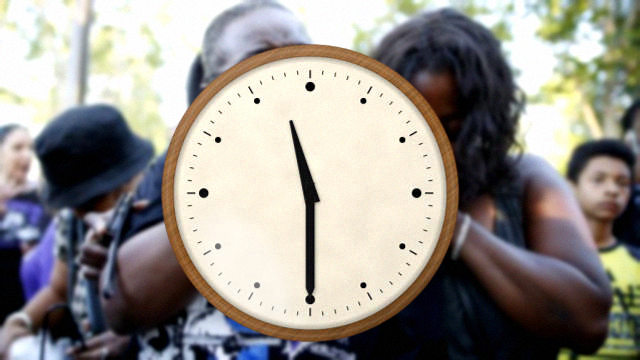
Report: 11:30
